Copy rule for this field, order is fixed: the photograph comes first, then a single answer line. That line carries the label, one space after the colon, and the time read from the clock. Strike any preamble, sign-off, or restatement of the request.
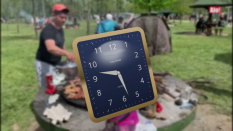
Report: 9:28
